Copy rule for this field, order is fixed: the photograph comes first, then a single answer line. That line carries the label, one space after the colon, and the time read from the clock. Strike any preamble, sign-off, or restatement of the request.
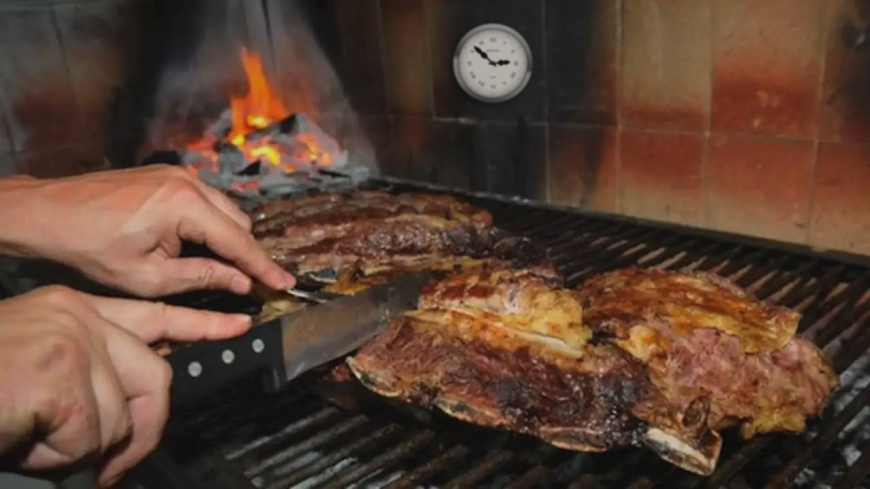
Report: 2:52
